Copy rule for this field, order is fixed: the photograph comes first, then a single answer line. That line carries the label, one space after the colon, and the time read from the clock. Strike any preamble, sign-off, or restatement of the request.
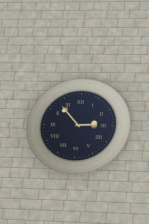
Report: 2:53
